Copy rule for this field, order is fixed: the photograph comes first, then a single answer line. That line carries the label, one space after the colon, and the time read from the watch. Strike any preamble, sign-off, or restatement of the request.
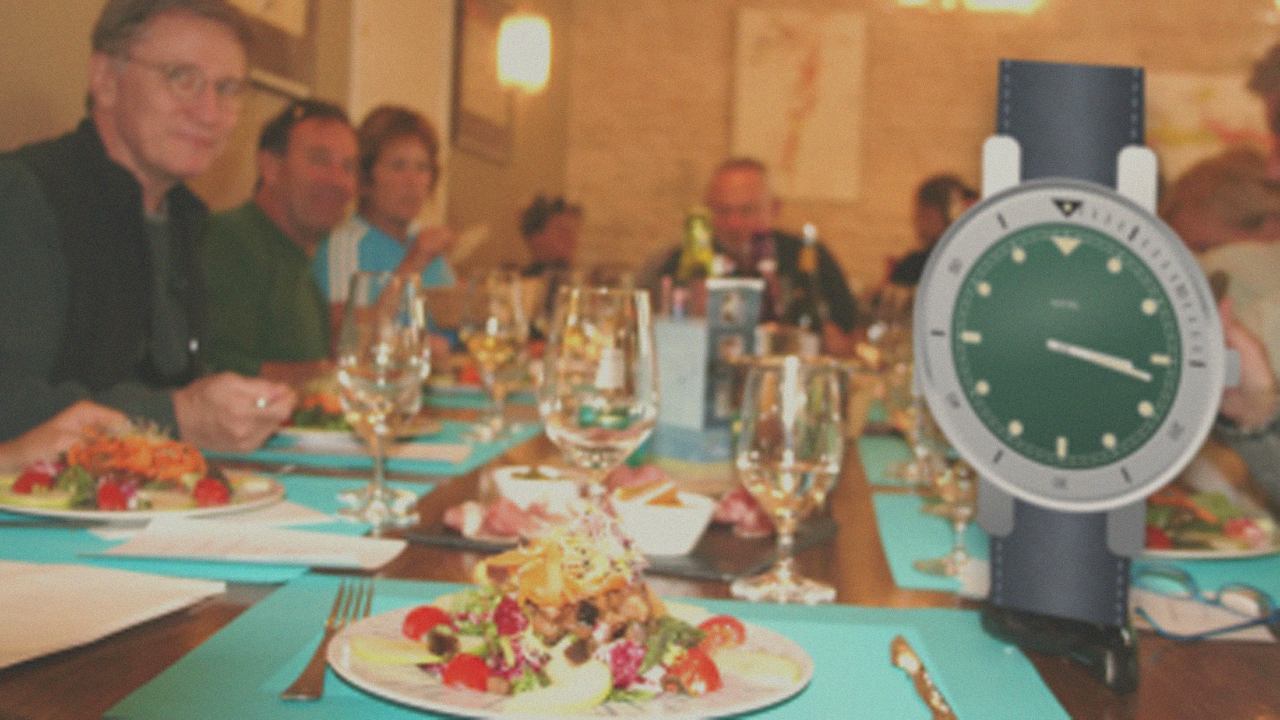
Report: 3:17
